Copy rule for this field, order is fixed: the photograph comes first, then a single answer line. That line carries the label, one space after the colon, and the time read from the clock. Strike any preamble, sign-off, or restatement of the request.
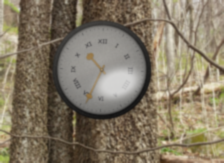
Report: 10:34
